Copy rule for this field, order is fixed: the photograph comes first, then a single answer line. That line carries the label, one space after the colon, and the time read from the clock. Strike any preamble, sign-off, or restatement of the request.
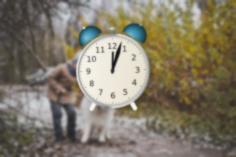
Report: 12:03
